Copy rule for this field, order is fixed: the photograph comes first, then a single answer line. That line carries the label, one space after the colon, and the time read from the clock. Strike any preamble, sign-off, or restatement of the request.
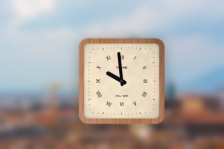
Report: 9:59
